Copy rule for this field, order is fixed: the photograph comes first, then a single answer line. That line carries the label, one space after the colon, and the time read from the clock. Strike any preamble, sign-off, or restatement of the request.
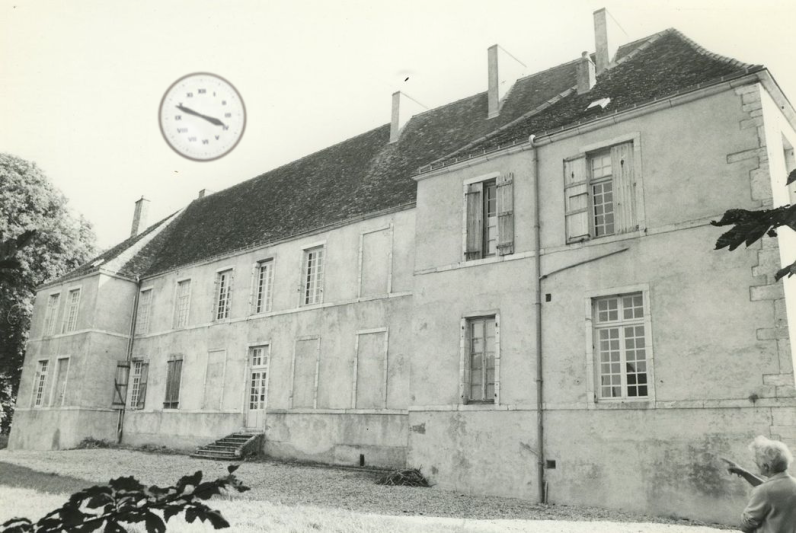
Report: 3:49
